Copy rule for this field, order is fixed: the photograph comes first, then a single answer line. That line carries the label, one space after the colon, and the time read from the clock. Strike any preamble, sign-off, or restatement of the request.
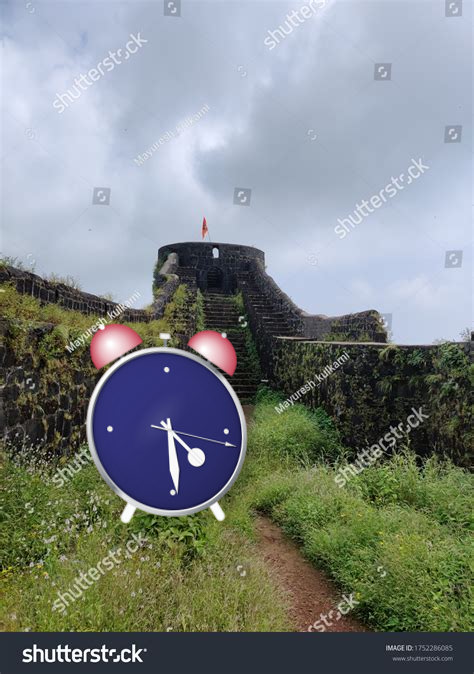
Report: 4:29:17
